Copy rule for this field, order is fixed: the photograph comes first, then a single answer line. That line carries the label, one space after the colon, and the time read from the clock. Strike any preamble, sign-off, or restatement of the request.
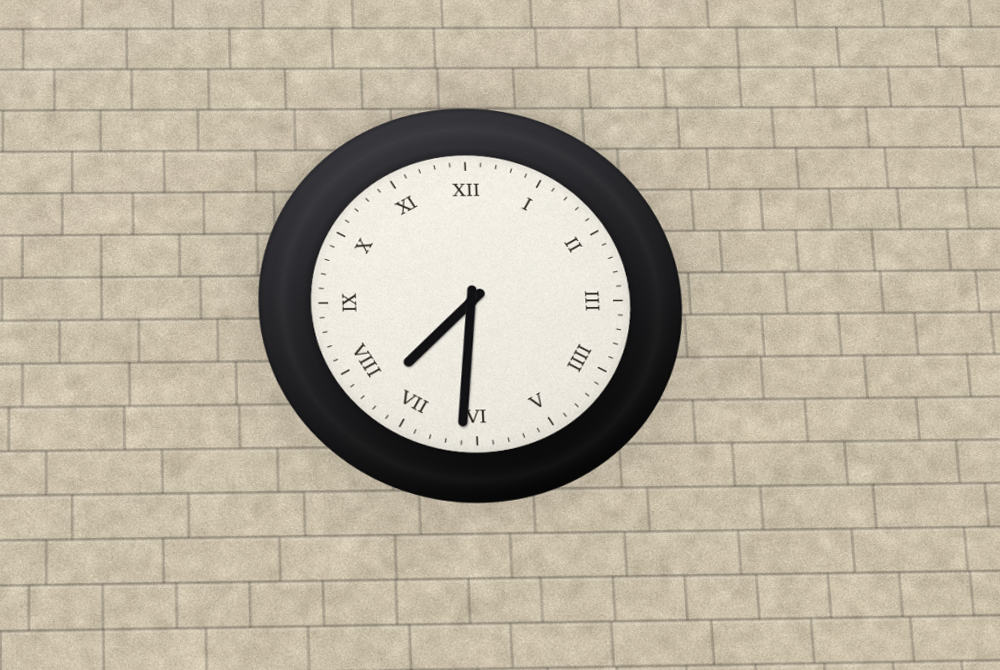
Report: 7:31
